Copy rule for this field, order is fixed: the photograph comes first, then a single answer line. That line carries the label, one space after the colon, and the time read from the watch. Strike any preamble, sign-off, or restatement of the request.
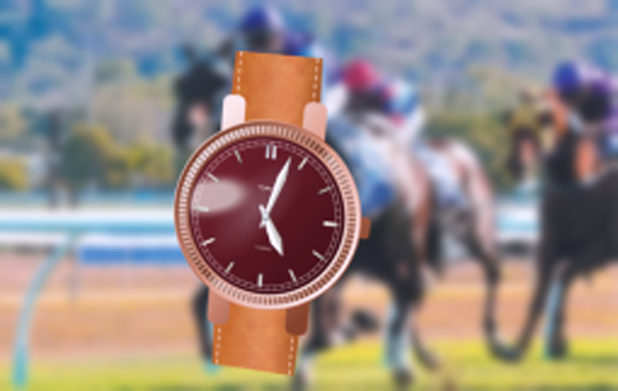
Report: 5:03
